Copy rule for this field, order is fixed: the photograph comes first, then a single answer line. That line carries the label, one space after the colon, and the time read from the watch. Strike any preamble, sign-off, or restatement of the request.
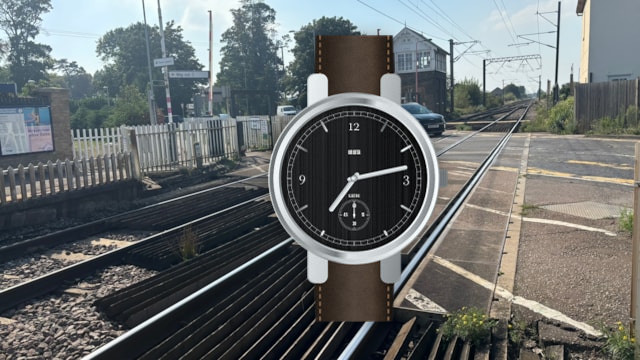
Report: 7:13
